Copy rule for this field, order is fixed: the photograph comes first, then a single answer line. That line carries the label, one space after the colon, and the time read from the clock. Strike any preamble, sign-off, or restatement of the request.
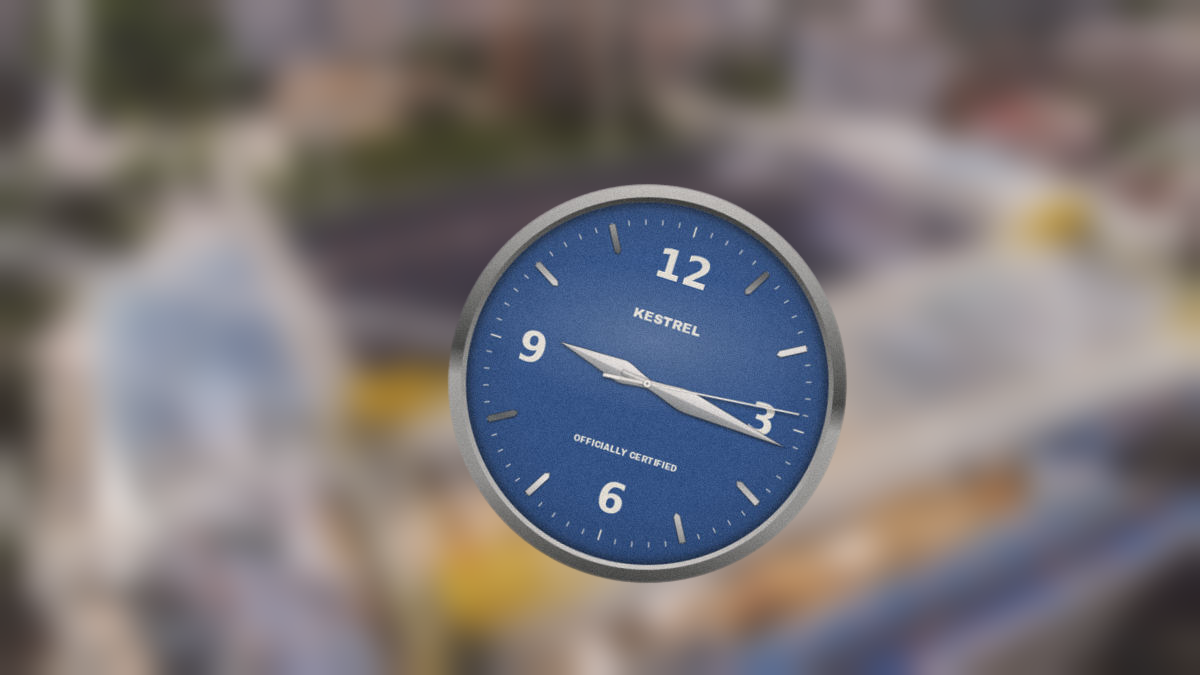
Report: 9:16:14
